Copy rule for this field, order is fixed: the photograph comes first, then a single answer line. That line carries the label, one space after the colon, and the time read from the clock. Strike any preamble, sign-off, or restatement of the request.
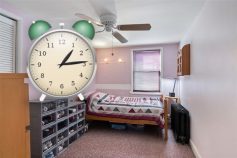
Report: 1:14
